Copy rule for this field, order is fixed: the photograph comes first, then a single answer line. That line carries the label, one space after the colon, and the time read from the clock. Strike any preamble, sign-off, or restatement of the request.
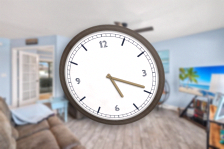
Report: 5:19
